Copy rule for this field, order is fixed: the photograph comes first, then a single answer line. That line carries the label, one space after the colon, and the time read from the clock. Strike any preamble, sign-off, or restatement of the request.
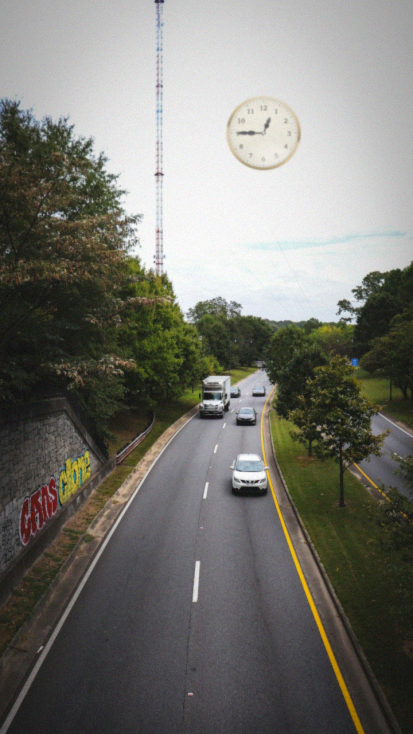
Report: 12:45
